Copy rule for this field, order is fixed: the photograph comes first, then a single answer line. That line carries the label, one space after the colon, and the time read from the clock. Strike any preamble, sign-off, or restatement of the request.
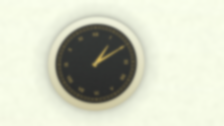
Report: 1:10
